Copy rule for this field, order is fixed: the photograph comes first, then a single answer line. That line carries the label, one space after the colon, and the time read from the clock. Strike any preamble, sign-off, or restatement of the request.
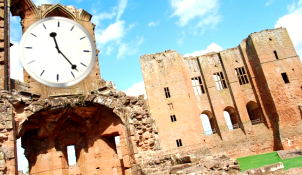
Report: 11:23
